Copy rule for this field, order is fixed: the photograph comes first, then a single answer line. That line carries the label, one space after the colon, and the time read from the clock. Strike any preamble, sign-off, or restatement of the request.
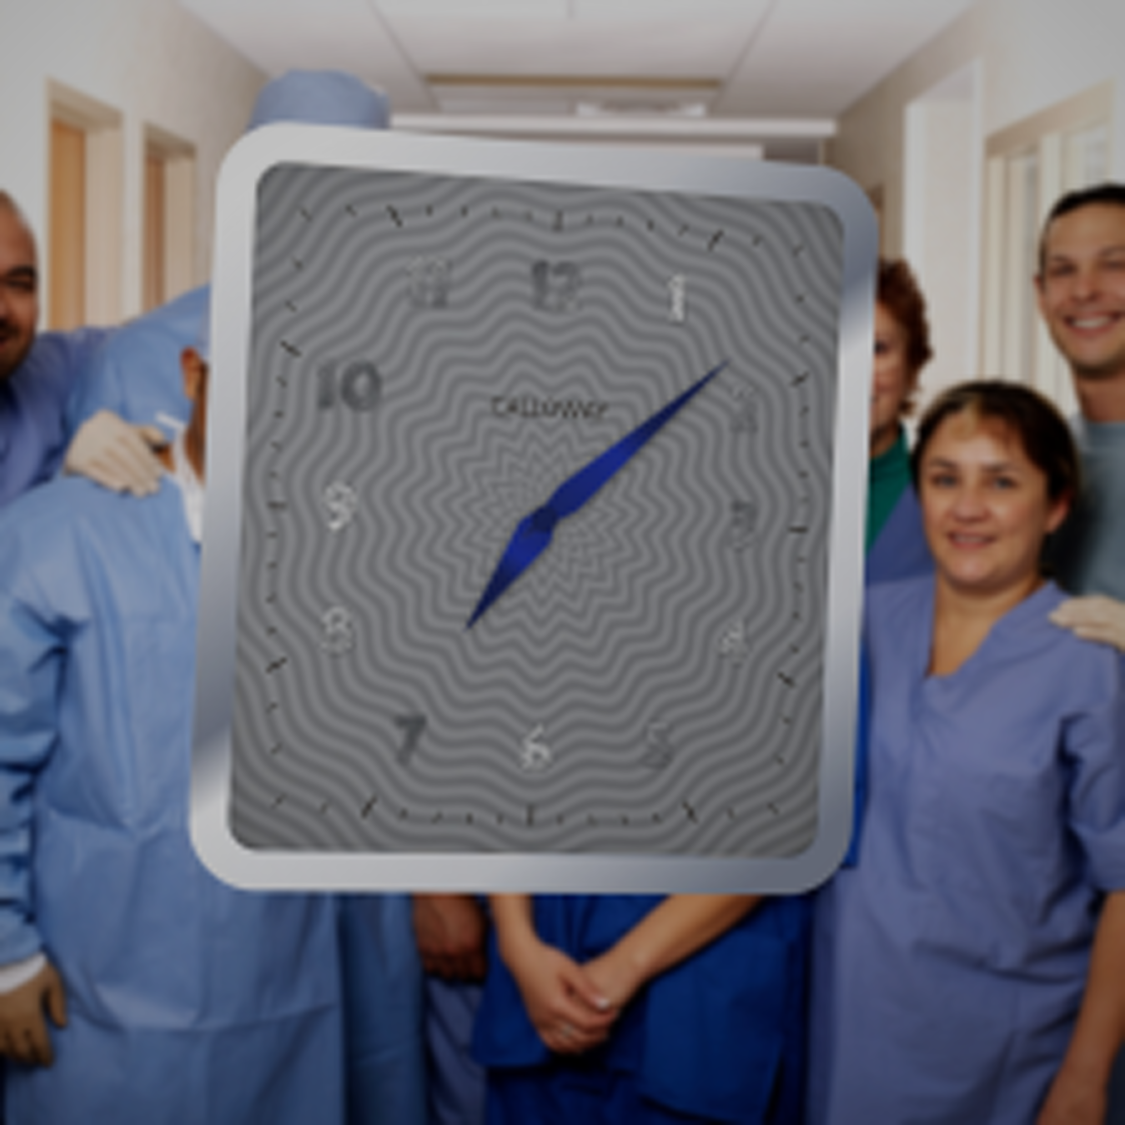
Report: 7:08
